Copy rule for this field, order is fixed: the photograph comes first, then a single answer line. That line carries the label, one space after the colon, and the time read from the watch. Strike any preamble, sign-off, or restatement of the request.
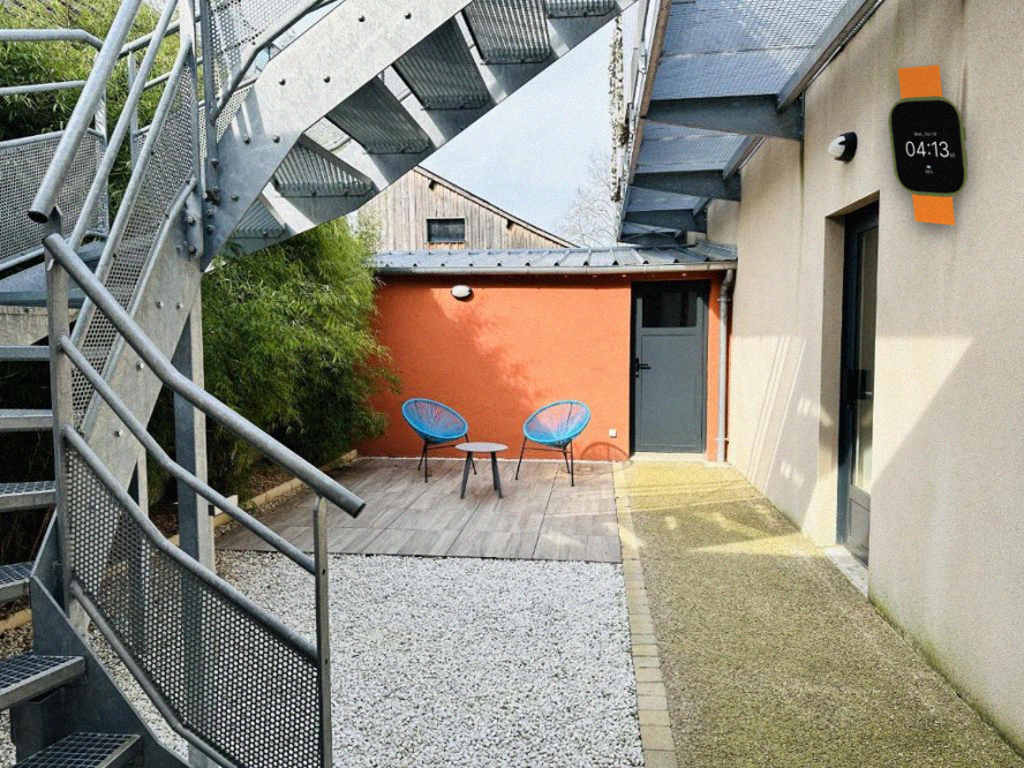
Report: 4:13
